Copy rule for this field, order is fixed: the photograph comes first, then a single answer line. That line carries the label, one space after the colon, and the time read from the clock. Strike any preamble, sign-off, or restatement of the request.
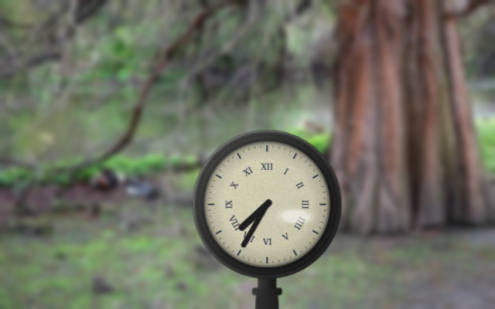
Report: 7:35
